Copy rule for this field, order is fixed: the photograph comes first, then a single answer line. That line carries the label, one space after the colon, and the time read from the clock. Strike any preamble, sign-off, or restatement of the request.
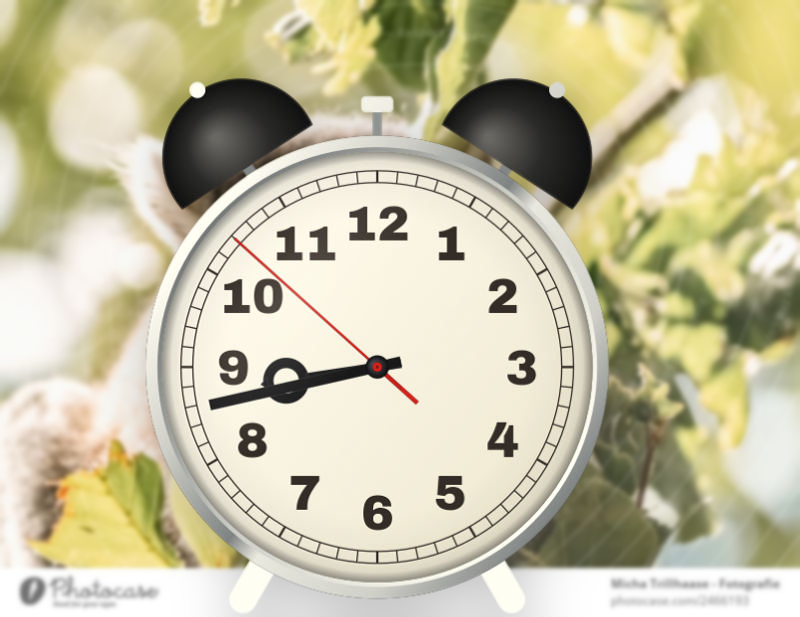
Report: 8:42:52
